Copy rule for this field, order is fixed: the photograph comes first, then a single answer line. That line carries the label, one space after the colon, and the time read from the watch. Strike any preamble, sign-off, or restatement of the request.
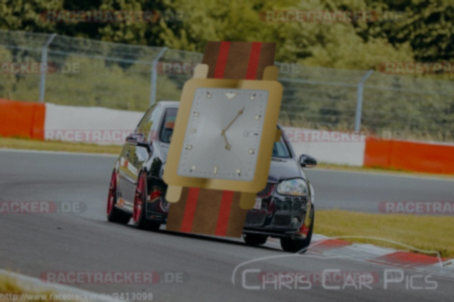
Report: 5:05
